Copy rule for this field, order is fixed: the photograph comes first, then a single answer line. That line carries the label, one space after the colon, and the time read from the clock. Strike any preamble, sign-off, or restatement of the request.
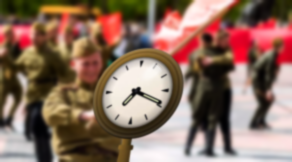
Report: 7:19
